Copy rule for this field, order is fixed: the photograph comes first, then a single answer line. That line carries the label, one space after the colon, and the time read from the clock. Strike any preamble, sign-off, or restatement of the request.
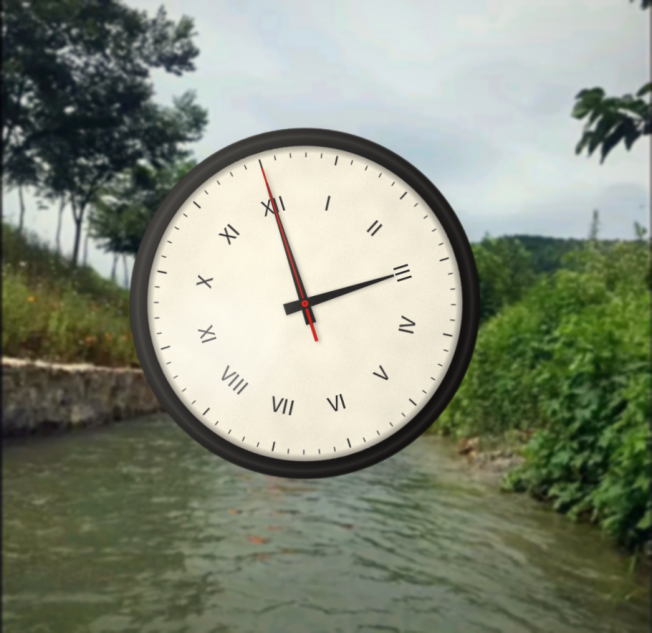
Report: 3:00:00
